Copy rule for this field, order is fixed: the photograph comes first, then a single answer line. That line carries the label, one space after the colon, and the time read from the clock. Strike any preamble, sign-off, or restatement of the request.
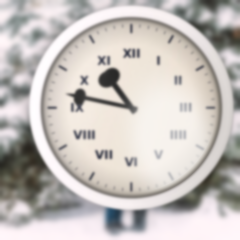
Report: 10:47
